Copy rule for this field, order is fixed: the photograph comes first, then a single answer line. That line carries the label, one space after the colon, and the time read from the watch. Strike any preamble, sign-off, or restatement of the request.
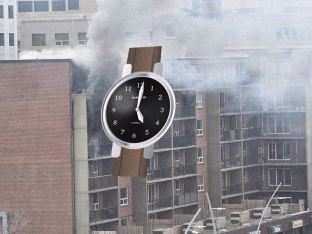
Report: 5:01
